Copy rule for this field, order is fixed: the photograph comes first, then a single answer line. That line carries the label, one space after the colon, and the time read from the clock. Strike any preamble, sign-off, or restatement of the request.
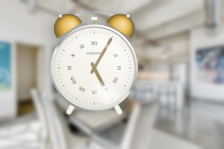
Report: 5:05
